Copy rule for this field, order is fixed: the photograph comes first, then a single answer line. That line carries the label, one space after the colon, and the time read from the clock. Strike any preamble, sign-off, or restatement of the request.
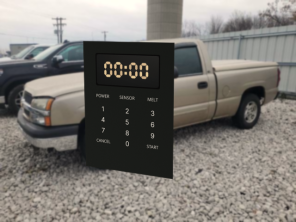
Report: 0:00
